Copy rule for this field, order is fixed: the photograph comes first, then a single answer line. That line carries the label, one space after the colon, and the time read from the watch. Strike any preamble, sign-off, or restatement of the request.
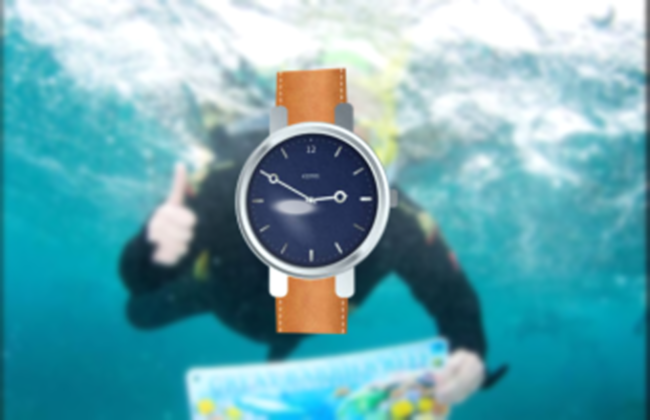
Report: 2:50
